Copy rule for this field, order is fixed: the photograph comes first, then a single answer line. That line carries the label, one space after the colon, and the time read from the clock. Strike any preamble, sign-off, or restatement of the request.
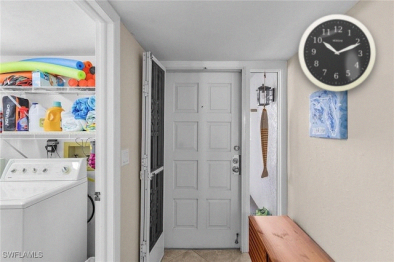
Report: 10:11
